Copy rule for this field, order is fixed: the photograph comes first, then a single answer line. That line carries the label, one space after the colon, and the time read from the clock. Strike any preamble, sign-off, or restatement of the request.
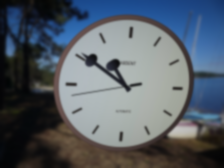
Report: 10:50:43
